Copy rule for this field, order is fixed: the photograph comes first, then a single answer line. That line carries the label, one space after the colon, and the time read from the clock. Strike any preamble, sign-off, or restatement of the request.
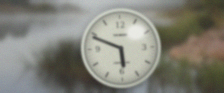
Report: 5:49
